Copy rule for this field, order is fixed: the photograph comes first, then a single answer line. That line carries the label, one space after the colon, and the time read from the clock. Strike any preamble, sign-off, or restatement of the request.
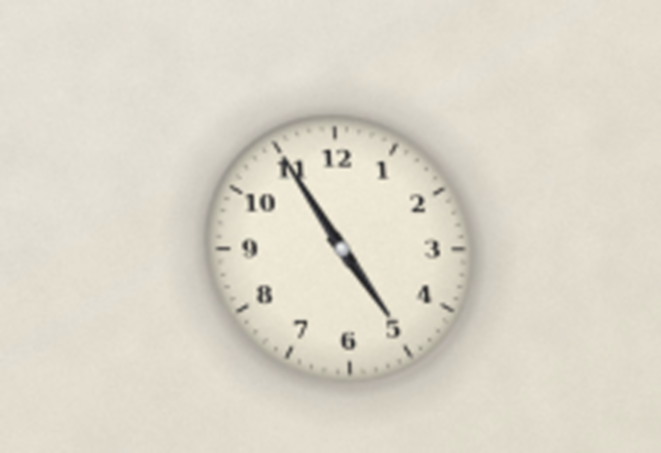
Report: 4:55
